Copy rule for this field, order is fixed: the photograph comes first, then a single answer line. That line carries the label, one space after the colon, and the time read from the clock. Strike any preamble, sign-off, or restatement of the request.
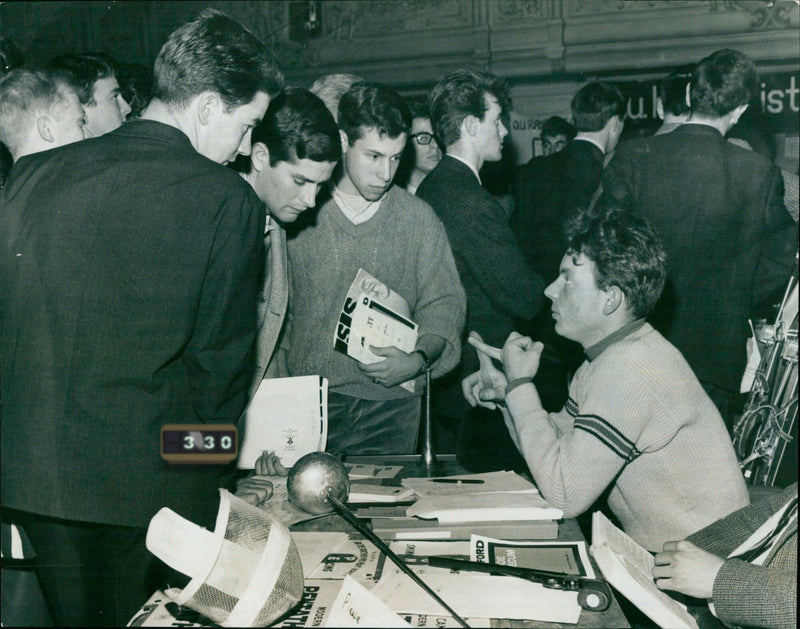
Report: 3:30
